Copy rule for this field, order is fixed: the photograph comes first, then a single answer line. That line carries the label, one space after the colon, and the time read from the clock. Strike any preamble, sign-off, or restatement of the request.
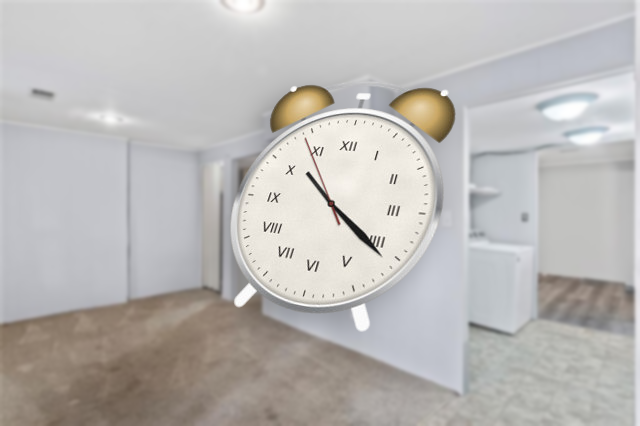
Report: 10:20:54
